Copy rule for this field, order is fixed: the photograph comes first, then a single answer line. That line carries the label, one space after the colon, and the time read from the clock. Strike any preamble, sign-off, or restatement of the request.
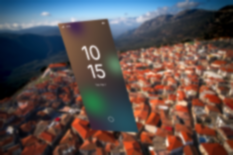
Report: 10:15
